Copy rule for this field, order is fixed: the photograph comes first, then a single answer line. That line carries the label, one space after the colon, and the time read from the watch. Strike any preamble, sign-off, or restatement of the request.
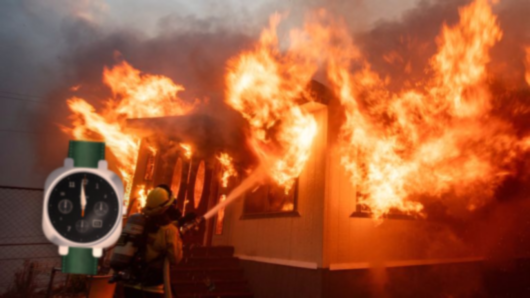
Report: 11:59
